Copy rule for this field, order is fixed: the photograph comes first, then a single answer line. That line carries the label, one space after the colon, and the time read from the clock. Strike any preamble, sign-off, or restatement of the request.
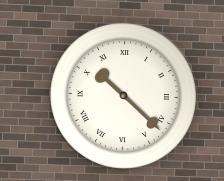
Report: 10:22
